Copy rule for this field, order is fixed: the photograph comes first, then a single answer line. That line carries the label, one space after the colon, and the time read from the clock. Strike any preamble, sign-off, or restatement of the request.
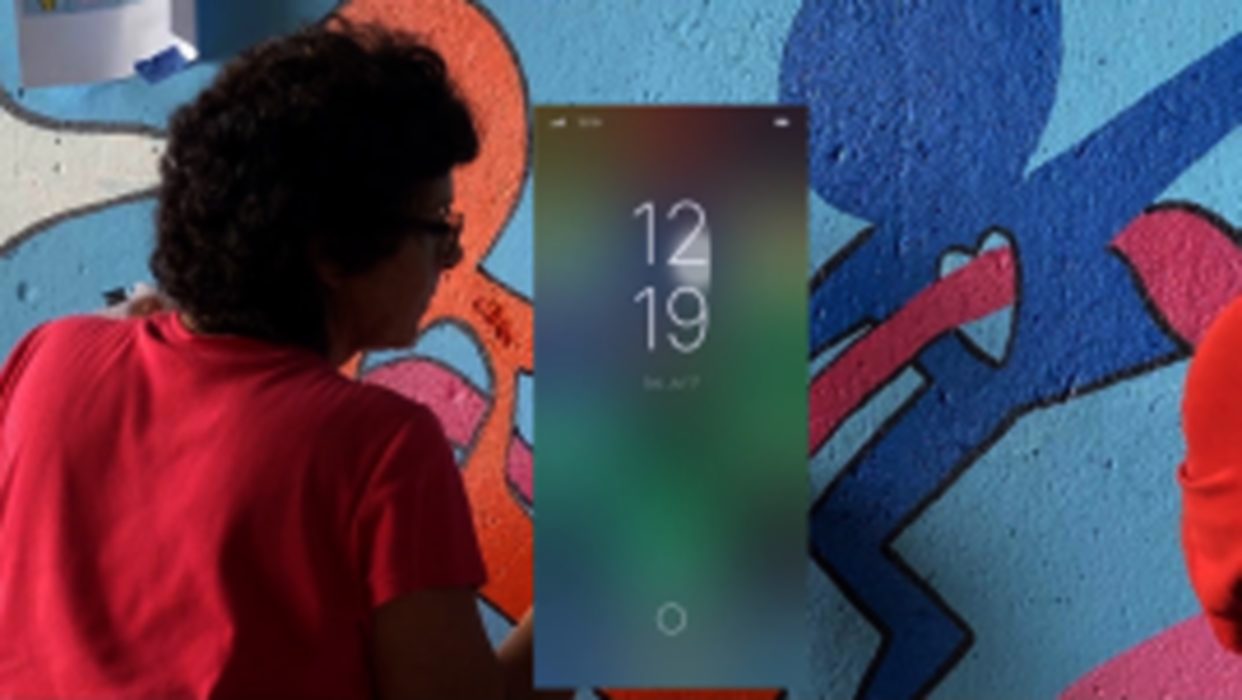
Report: 12:19
